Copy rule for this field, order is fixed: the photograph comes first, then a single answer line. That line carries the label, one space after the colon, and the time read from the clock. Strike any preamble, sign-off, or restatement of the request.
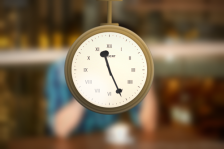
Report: 11:26
